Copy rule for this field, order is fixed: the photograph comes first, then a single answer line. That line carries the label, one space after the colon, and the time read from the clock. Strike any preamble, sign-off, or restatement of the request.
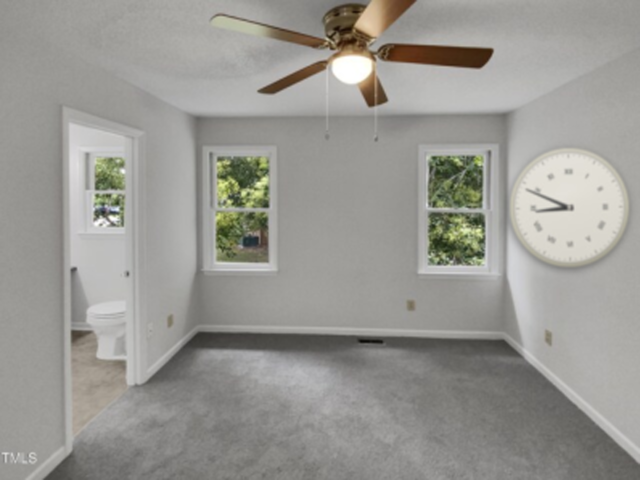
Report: 8:49
